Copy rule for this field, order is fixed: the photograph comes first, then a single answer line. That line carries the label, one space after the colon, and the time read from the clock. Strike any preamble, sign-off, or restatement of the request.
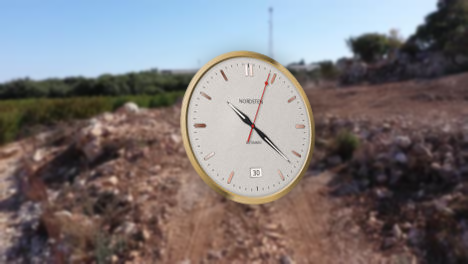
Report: 10:22:04
